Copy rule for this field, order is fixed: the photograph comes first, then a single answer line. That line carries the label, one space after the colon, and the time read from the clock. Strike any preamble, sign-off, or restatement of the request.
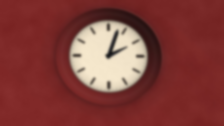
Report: 2:03
